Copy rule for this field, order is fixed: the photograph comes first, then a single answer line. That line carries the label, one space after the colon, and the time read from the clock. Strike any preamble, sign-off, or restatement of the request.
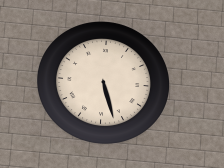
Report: 5:27
